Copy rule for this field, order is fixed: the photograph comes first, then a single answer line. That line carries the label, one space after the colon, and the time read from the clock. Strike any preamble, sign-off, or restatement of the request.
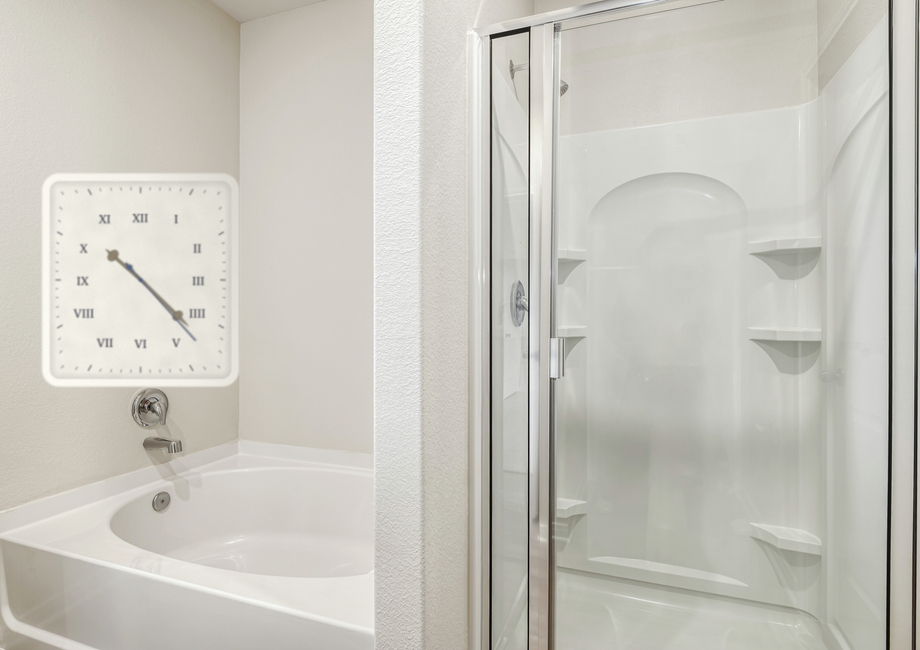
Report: 10:22:23
